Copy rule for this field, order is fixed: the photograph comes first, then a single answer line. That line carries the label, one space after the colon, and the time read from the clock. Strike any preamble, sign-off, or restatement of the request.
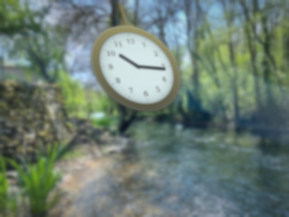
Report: 10:16
